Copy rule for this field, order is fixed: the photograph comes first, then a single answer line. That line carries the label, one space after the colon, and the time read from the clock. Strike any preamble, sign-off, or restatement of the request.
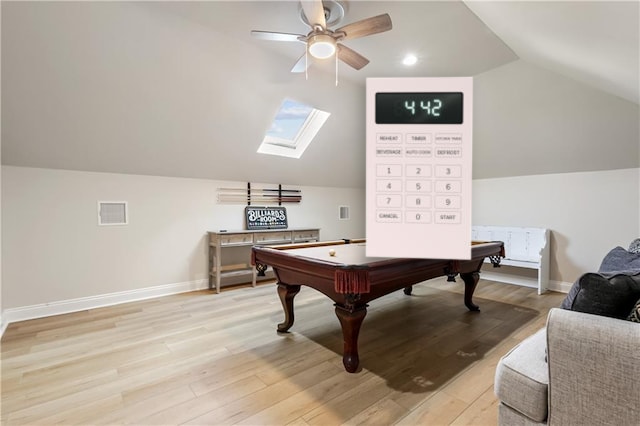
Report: 4:42
